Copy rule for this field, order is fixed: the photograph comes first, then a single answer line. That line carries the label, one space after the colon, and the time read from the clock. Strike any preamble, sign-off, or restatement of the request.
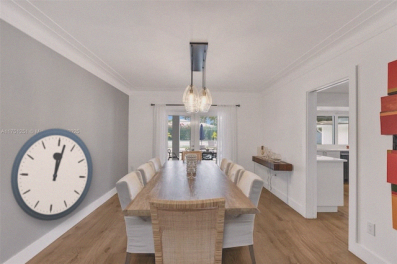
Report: 12:02
